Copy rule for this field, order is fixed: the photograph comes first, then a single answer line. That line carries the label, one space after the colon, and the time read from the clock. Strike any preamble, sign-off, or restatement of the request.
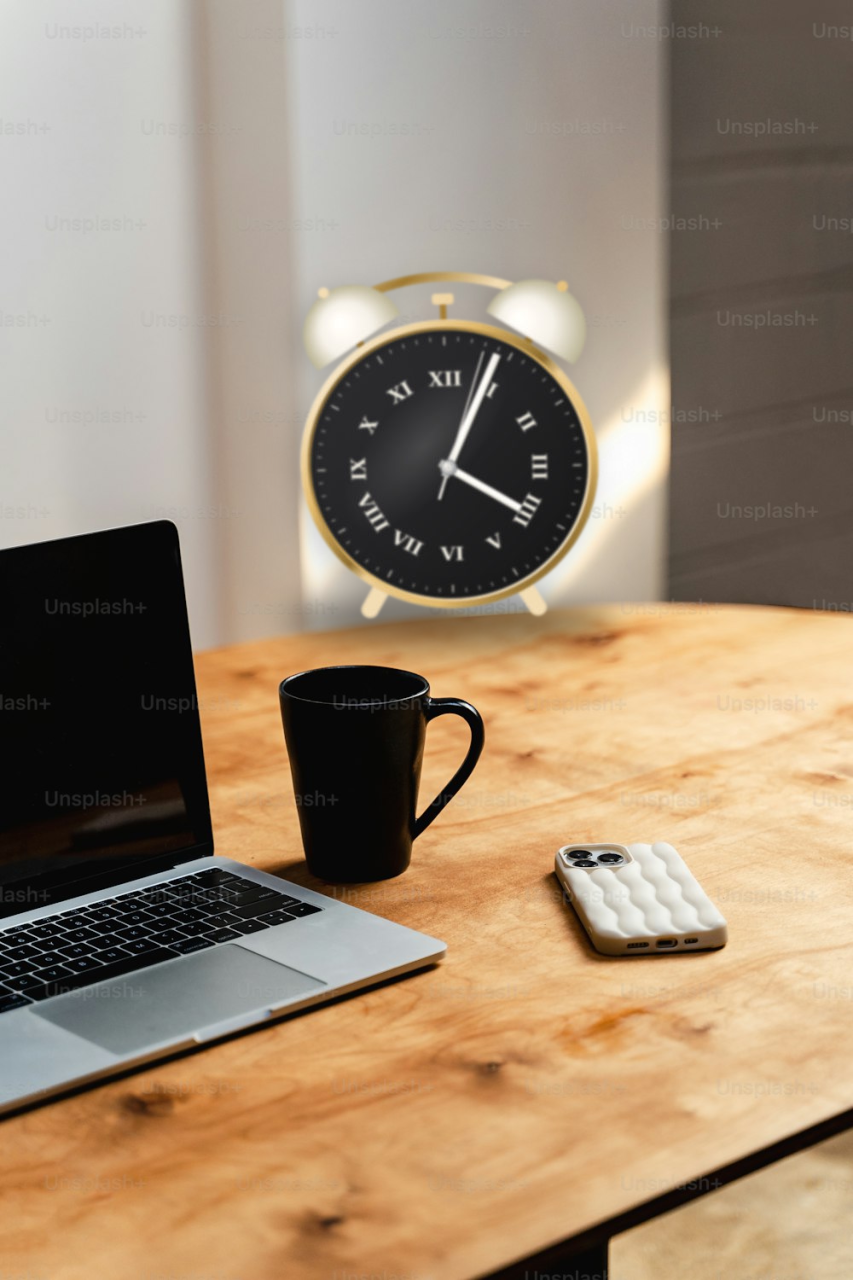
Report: 4:04:03
